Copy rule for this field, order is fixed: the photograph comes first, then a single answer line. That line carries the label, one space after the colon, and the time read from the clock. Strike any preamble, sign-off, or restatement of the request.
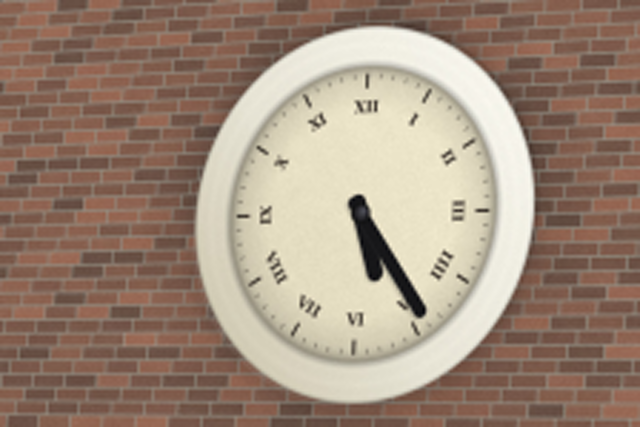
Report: 5:24
